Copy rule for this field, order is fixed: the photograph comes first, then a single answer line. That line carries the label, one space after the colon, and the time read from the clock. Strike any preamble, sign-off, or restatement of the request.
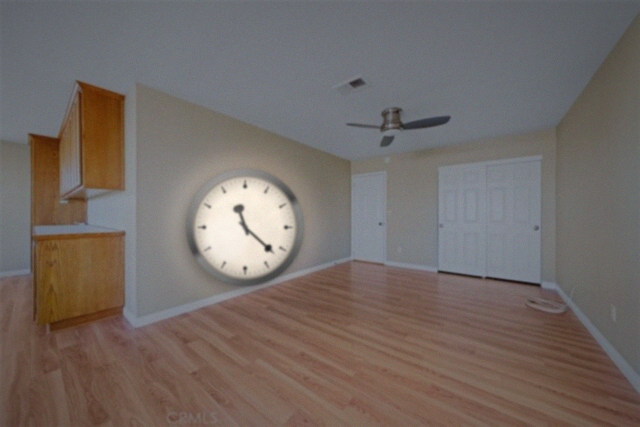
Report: 11:22
